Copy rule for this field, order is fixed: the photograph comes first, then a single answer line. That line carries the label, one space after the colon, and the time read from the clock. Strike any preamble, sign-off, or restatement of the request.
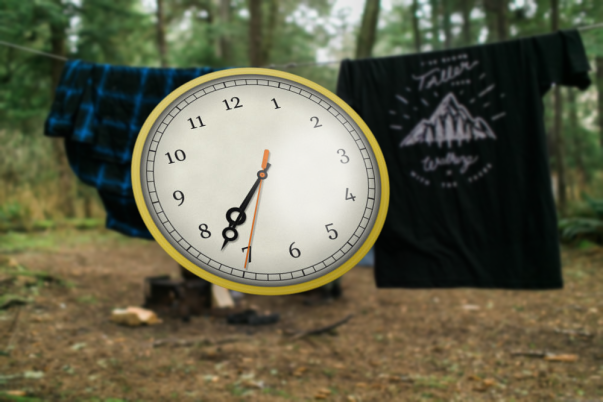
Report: 7:37:35
